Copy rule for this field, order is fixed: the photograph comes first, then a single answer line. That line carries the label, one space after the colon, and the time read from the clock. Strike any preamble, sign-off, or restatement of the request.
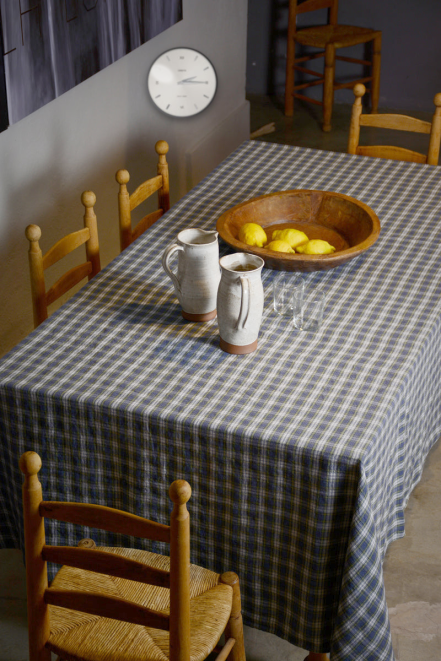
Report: 2:15
